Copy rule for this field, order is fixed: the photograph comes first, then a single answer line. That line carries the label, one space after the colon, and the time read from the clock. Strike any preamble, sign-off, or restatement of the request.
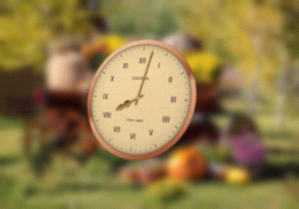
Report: 8:02
